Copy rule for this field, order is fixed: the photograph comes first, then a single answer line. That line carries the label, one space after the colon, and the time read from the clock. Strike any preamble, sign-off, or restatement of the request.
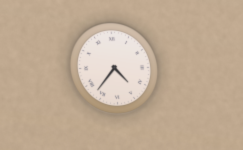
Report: 4:37
